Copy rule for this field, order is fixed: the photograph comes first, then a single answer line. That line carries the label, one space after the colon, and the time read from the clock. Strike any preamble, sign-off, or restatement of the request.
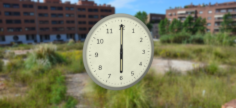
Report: 6:00
